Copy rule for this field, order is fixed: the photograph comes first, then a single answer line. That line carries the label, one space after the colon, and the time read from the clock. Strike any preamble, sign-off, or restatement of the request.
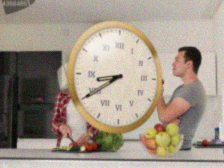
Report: 8:40
